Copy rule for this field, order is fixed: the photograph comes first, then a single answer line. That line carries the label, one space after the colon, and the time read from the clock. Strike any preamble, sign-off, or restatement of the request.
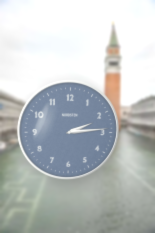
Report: 2:14
